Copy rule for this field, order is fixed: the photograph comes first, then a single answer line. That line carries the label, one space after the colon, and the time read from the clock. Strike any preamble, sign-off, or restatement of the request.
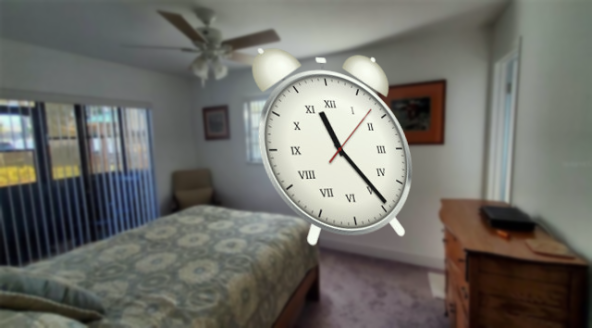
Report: 11:24:08
